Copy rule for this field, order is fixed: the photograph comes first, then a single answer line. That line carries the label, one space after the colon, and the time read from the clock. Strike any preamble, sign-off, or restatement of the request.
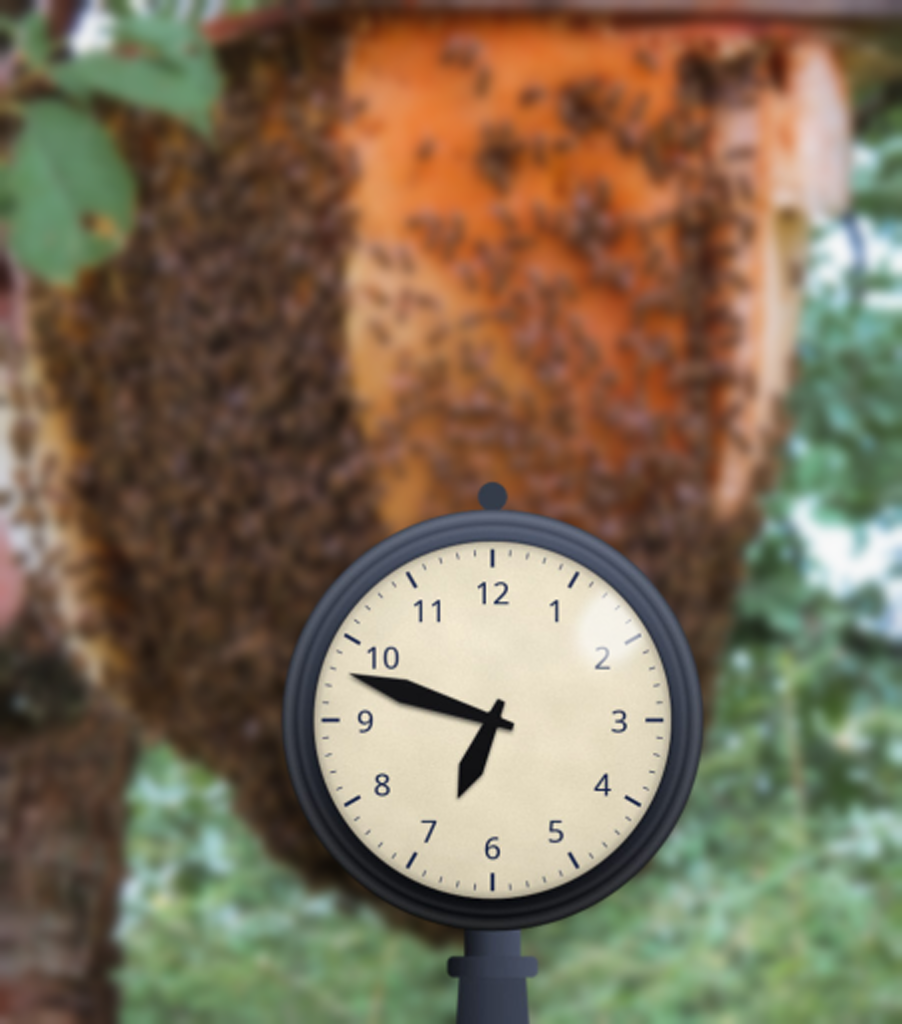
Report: 6:48
